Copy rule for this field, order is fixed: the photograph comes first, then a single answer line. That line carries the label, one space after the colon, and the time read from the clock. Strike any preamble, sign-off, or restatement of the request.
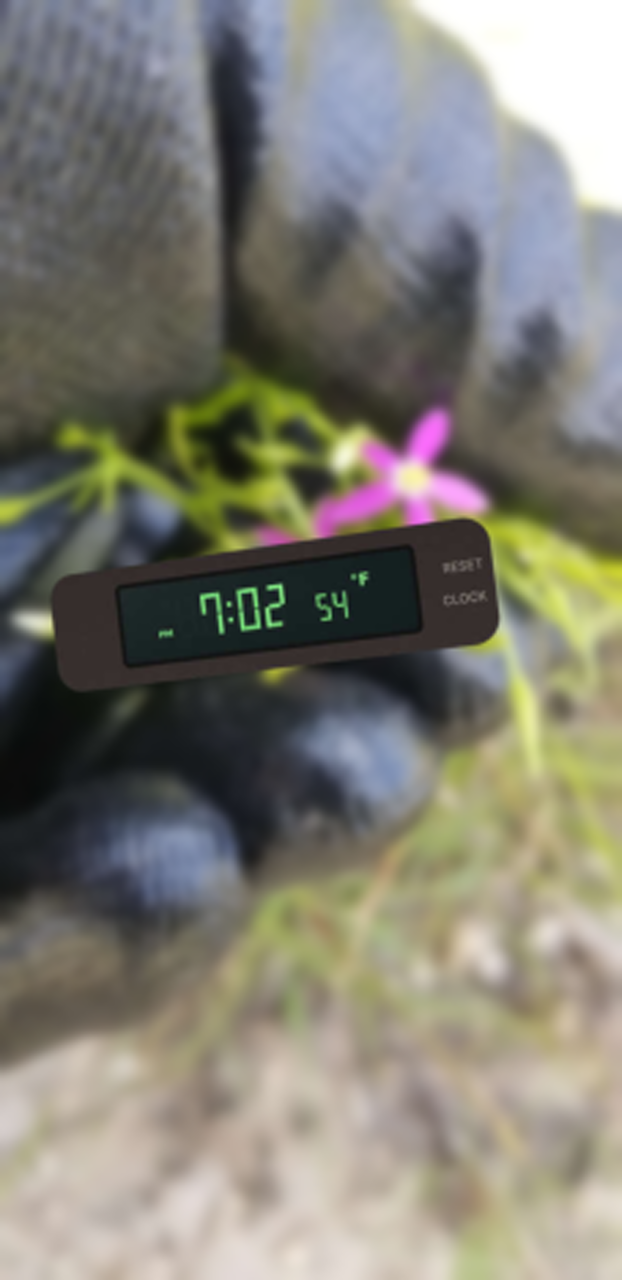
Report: 7:02
